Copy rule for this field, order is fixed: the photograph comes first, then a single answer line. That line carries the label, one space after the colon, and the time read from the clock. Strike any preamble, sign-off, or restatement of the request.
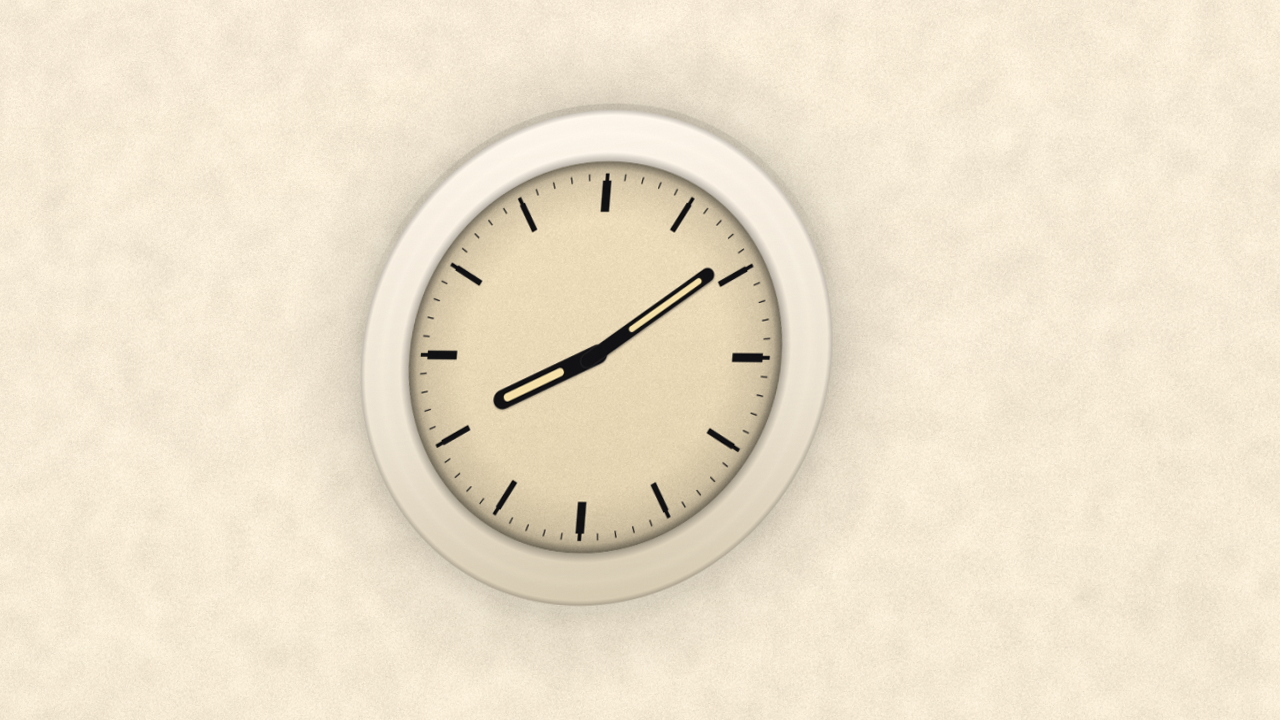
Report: 8:09
